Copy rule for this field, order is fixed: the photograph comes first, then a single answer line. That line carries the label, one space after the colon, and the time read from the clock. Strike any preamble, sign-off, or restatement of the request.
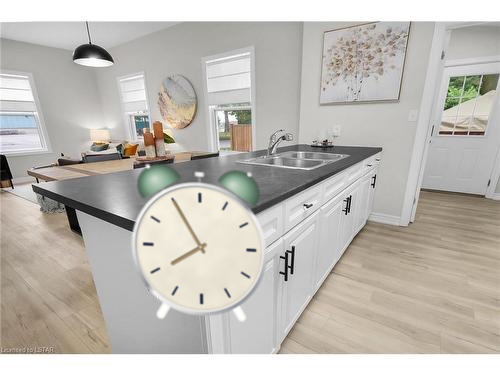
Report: 7:55
